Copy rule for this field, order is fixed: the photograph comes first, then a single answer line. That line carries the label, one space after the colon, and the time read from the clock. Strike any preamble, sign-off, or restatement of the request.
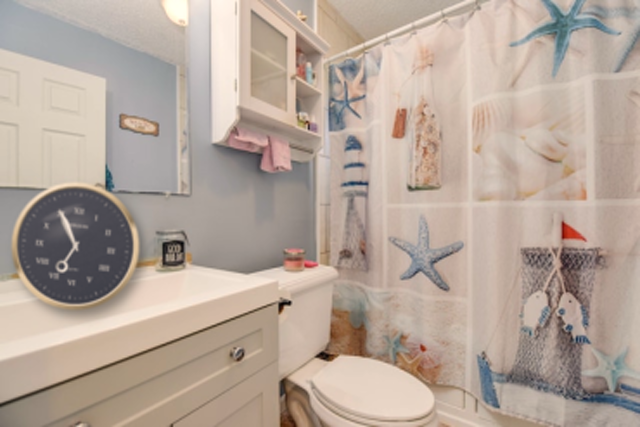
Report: 6:55
